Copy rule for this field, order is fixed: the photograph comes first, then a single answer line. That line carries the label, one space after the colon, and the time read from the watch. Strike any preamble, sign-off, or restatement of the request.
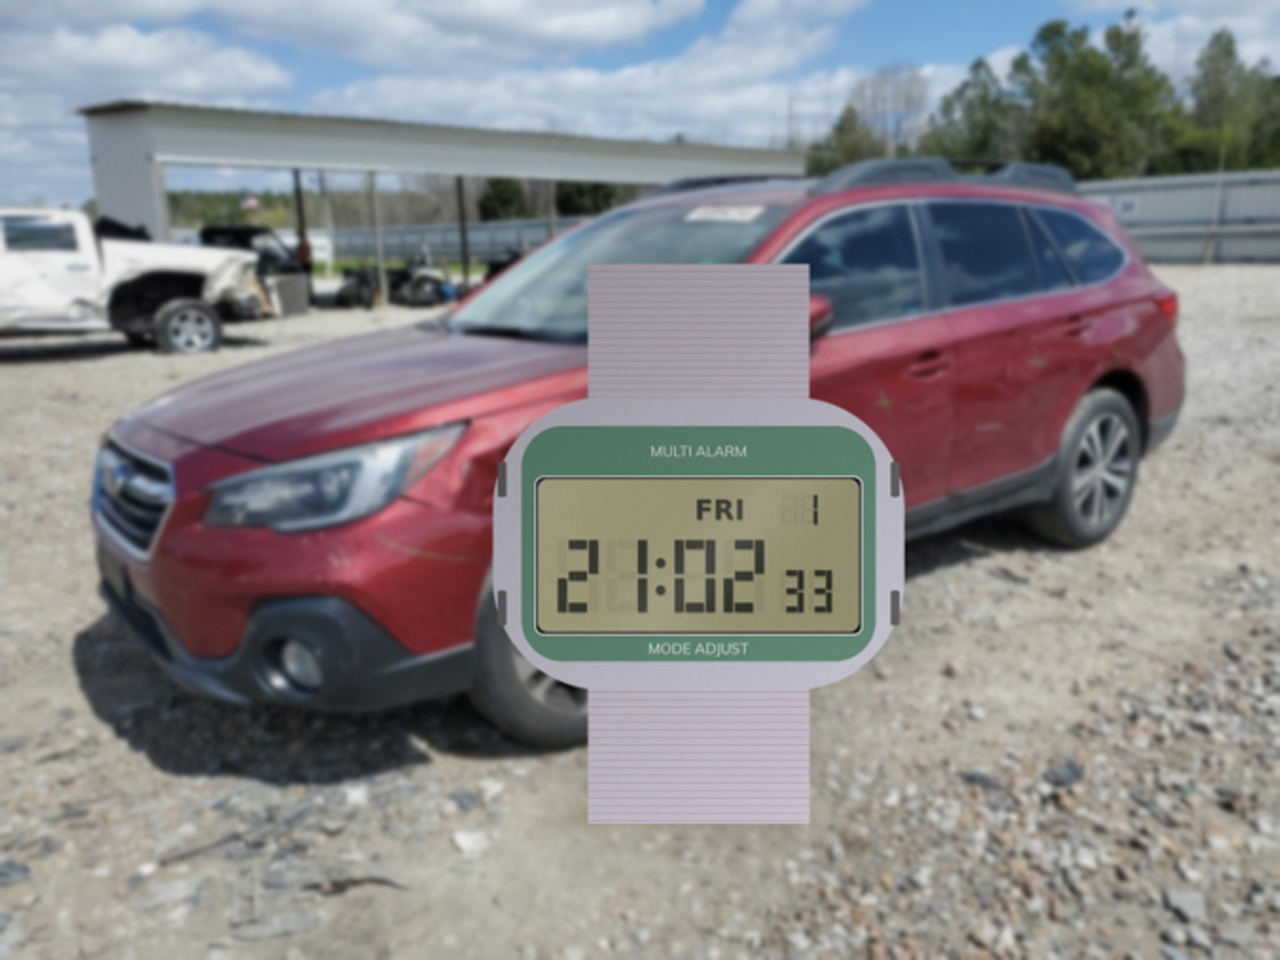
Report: 21:02:33
